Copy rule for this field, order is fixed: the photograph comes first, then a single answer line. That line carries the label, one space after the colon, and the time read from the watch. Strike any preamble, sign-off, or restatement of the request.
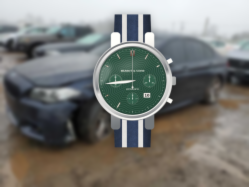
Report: 8:44
